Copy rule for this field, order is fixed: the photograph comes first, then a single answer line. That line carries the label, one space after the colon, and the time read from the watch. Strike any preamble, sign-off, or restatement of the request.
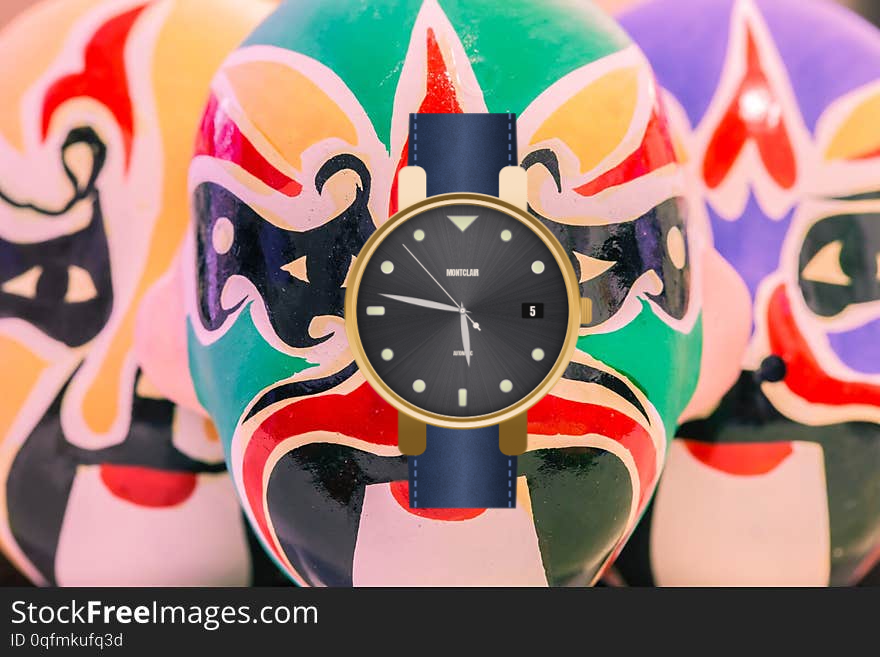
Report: 5:46:53
